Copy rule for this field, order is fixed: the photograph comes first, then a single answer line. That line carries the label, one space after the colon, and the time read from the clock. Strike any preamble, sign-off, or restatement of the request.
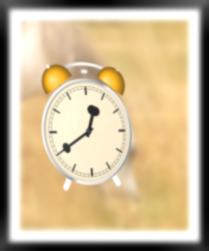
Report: 12:40
